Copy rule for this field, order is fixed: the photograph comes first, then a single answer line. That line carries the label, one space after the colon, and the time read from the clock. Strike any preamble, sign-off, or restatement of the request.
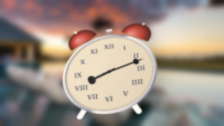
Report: 8:12
